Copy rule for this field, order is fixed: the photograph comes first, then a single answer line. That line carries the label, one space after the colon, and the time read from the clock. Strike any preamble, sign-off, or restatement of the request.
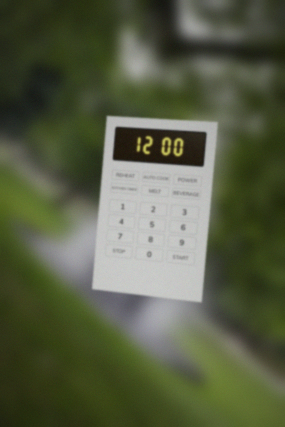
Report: 12:00
